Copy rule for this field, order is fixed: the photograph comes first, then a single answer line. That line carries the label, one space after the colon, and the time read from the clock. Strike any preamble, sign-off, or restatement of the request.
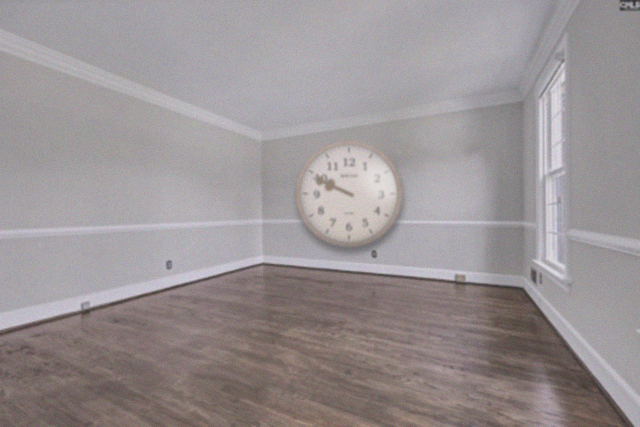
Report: 9:49
